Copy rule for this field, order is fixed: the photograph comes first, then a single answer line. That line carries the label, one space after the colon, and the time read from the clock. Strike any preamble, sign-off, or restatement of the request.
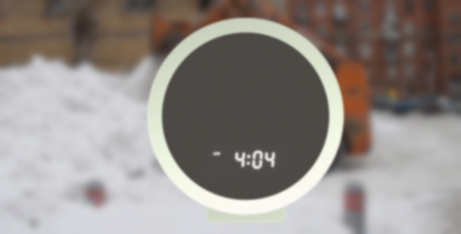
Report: 4:04
